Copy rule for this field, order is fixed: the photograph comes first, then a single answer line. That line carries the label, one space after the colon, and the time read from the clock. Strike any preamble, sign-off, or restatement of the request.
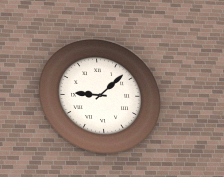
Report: 9:08
